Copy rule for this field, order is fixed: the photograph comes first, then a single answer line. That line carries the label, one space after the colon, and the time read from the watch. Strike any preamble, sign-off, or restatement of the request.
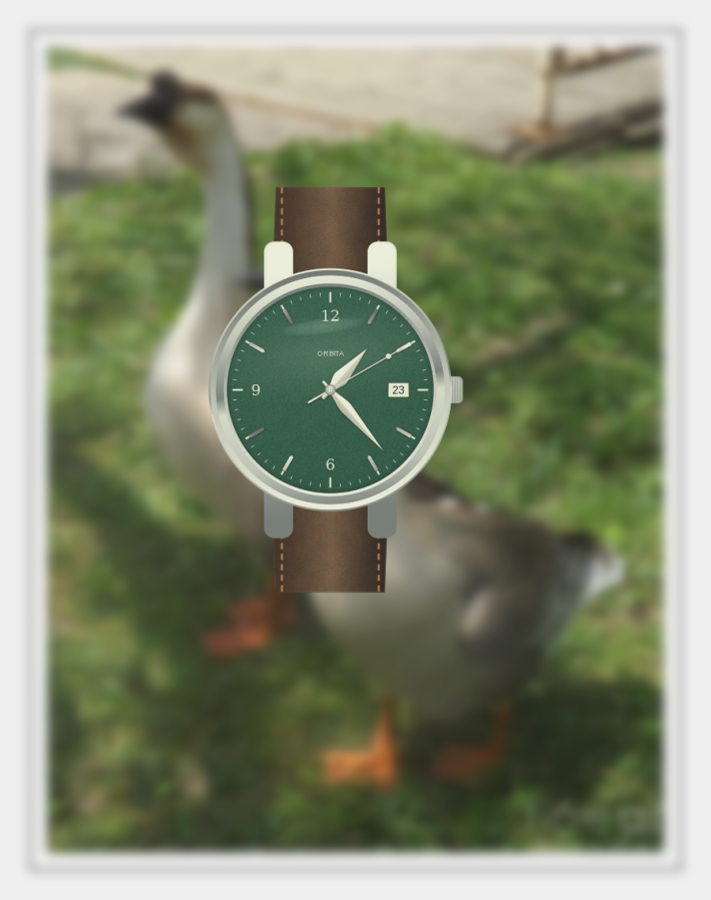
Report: 1:23:10
